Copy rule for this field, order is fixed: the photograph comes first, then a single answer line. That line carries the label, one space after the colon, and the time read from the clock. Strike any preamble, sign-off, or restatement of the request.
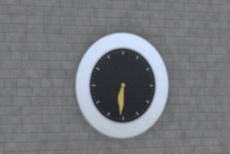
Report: 6:31
